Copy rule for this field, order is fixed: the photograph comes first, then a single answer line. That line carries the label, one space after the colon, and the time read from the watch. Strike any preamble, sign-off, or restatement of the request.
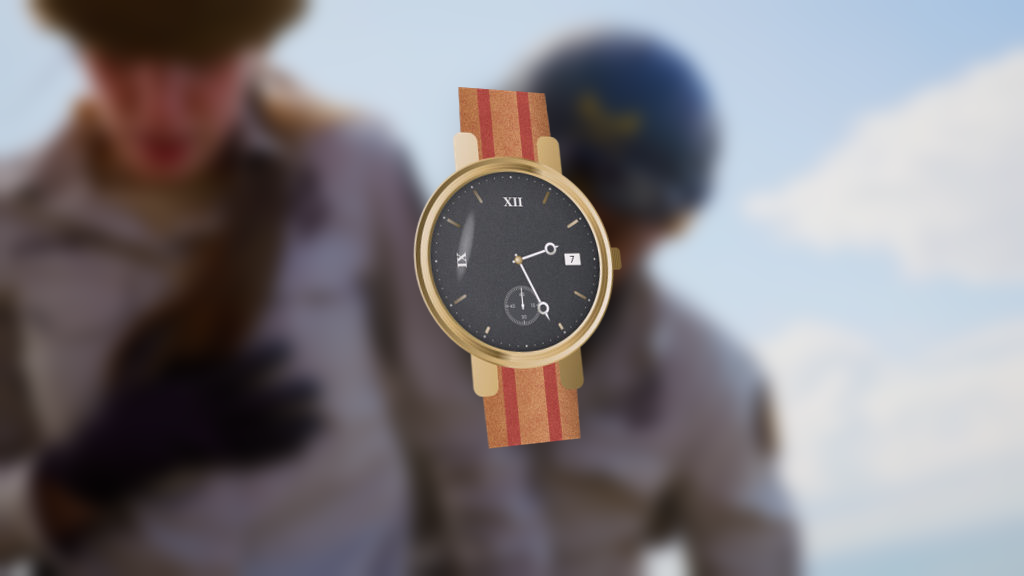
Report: 2:26
